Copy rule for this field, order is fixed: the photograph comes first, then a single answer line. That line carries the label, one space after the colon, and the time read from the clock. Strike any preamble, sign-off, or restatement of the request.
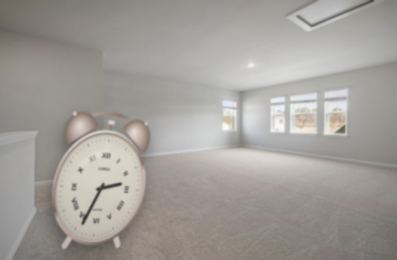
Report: 2:34
